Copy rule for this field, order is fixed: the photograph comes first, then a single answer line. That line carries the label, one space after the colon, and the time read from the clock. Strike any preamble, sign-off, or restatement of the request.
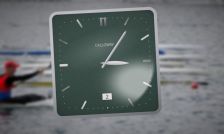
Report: 3:06
